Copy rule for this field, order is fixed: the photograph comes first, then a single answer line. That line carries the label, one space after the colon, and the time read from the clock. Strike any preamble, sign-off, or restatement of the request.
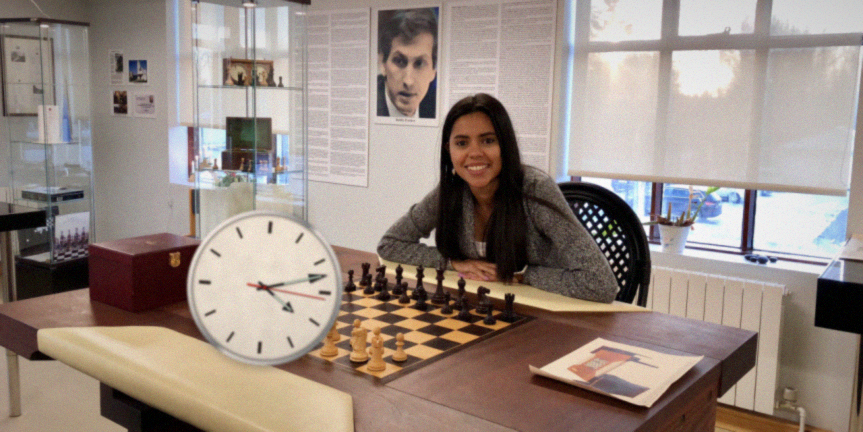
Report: 4:12:16
